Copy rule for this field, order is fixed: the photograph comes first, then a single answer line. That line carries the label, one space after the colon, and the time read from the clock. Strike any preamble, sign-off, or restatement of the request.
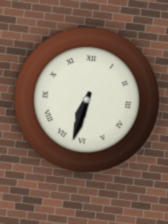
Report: 6:32
